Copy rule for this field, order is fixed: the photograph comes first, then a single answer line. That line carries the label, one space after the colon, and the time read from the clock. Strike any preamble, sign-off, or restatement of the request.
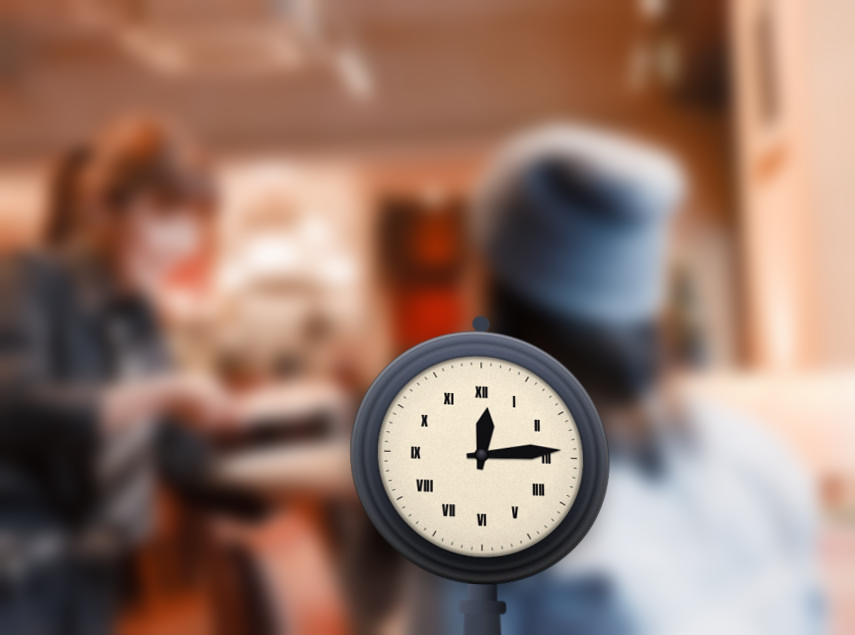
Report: 12:14
